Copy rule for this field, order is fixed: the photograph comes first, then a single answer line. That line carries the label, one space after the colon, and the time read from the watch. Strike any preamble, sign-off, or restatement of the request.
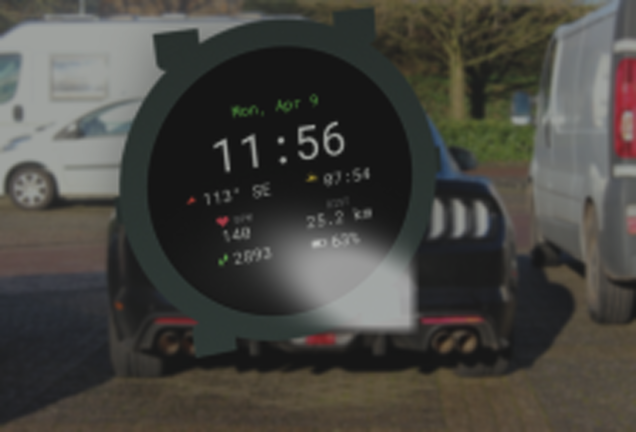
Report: 11:56
